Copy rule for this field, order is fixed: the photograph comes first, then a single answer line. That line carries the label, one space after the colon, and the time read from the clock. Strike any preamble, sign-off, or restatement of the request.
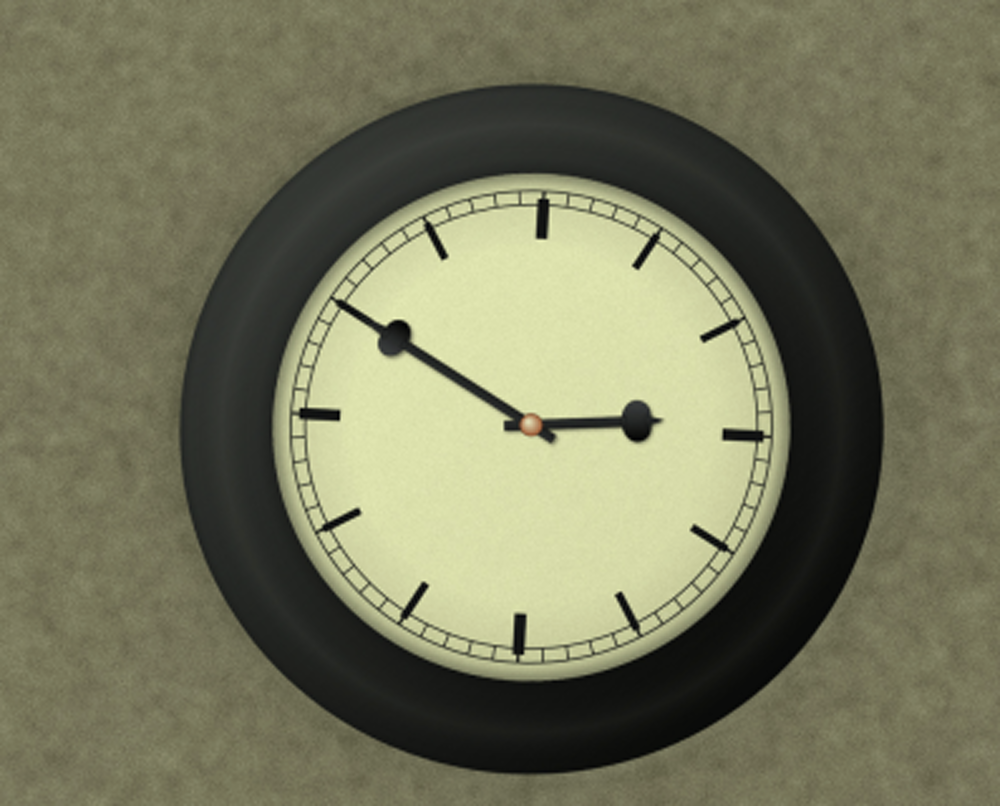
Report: 2:50
